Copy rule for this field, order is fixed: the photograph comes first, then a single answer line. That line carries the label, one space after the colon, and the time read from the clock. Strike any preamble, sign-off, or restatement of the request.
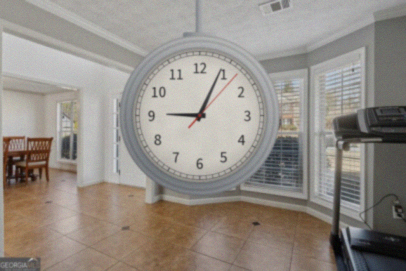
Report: 9:04:07
